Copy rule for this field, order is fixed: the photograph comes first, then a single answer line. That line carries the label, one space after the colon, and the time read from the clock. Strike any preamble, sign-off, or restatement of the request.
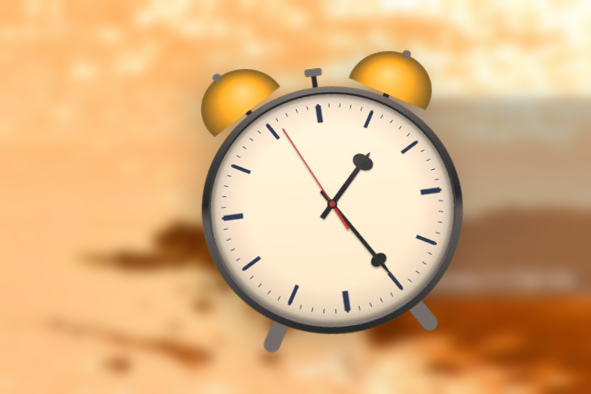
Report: 1:24:56
